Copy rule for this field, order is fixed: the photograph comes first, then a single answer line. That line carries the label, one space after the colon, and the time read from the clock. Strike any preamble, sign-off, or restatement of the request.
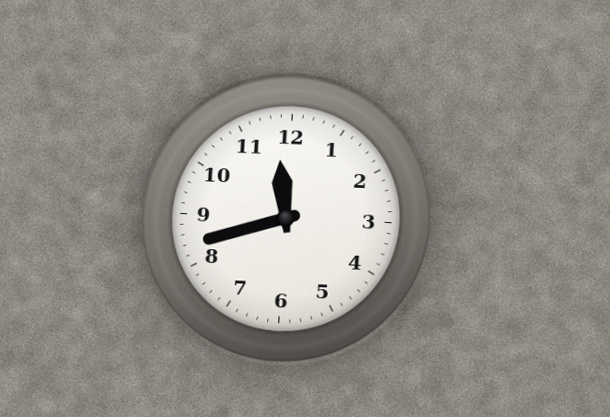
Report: 11:42
